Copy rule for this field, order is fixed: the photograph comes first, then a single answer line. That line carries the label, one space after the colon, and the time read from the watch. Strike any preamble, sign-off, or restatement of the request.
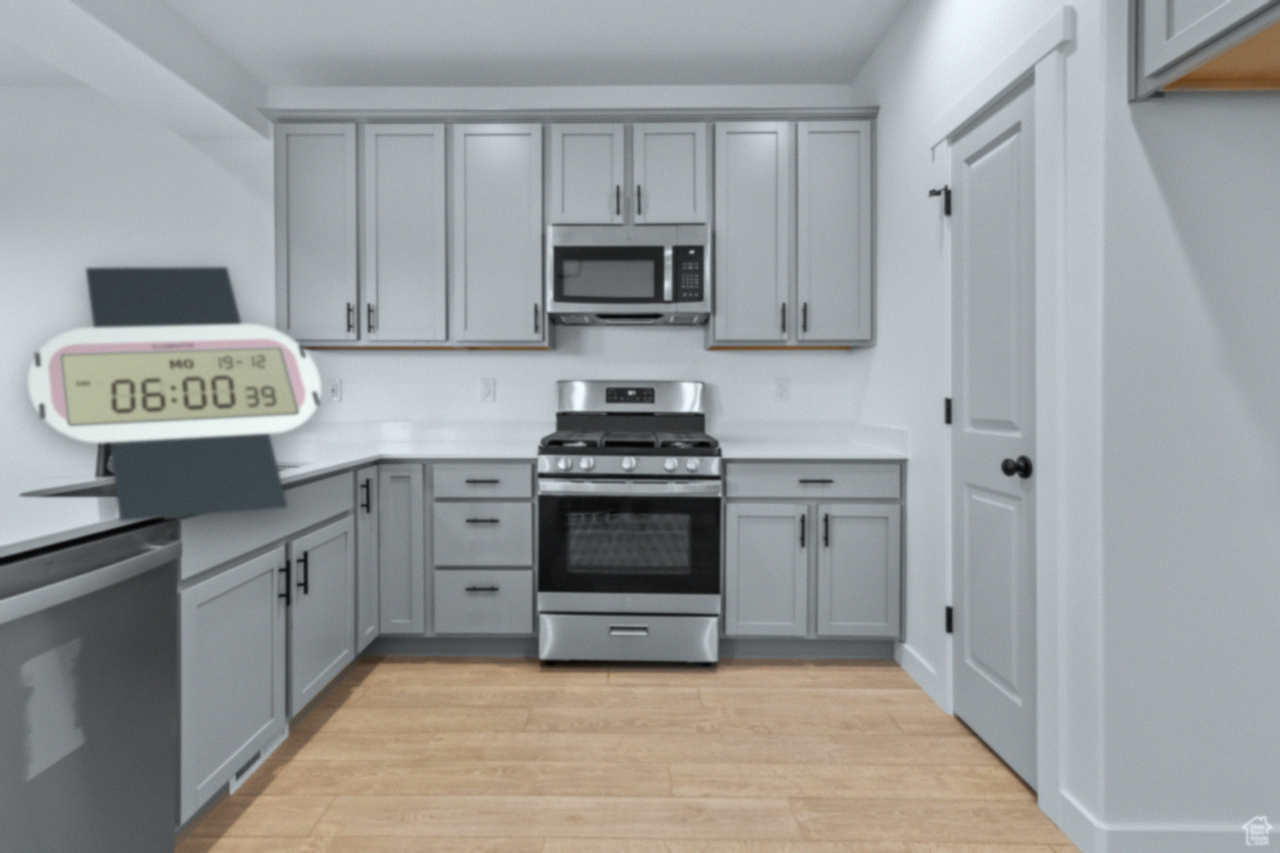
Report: 6:00:39
